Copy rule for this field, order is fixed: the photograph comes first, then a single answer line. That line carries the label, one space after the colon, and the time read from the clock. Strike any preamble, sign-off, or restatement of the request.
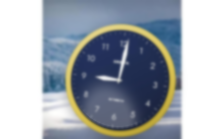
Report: 9:01
